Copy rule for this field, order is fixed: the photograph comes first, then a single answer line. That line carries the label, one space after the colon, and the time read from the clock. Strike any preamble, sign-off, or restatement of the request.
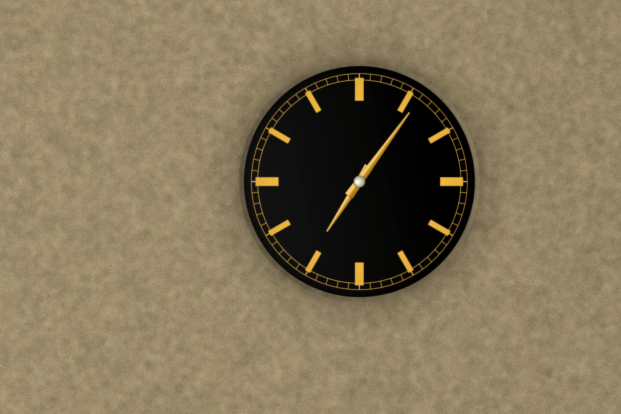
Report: 7:06
